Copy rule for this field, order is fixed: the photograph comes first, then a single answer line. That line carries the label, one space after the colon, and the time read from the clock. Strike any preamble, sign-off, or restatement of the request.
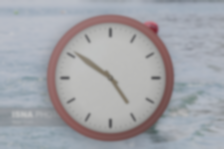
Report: 4:51
